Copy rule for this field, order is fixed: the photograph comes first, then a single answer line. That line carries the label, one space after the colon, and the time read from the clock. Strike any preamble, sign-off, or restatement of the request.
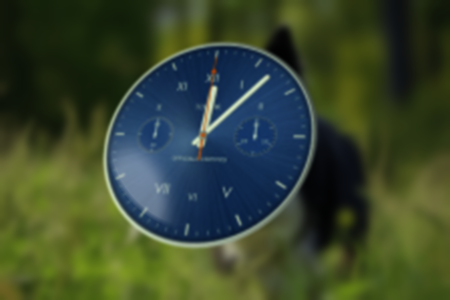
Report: 12:07
